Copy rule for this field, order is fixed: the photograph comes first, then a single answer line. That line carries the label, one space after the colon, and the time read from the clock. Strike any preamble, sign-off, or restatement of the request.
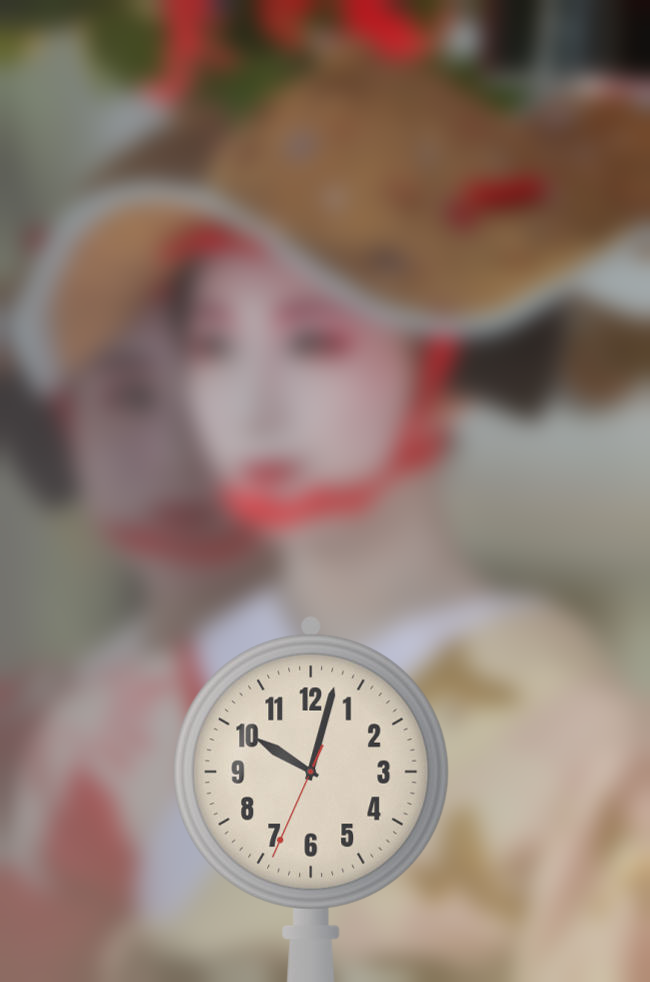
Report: 10:02:34
